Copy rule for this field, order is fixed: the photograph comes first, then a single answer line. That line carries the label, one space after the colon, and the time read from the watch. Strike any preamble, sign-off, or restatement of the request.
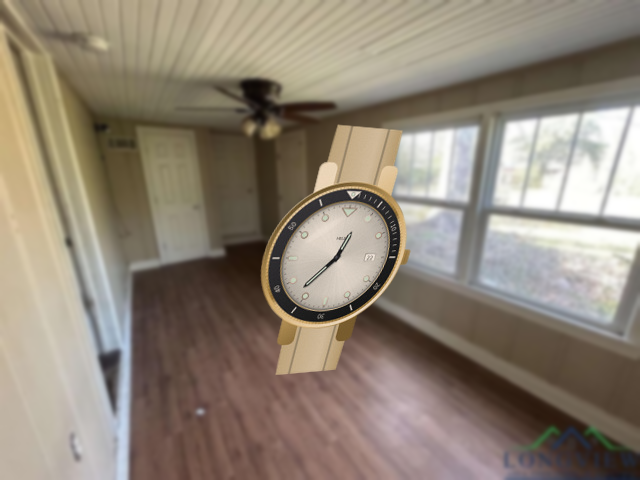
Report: 12:37
